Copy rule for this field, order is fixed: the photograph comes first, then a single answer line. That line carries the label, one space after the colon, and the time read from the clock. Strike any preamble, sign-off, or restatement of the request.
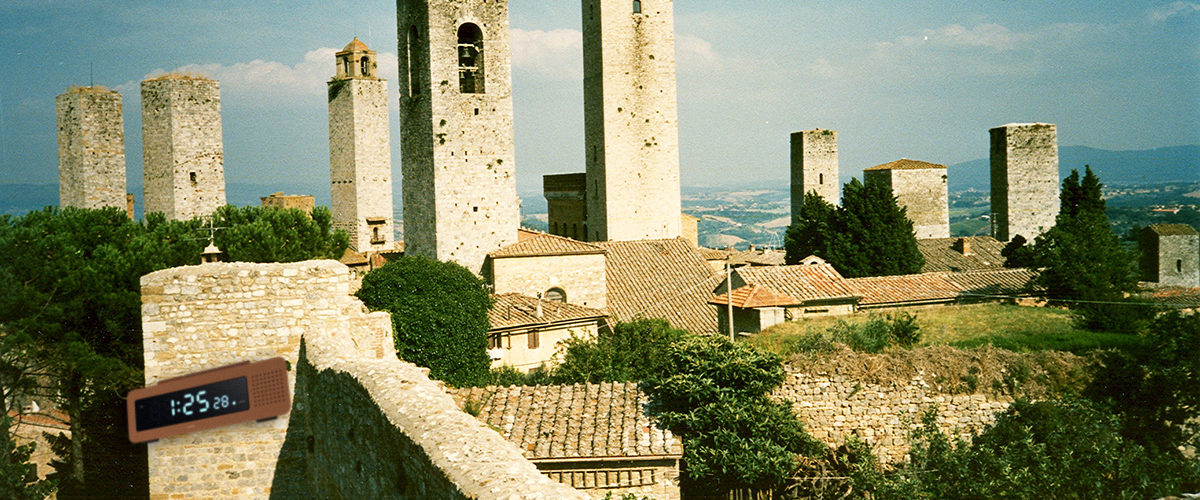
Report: 1:25:28
